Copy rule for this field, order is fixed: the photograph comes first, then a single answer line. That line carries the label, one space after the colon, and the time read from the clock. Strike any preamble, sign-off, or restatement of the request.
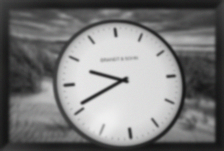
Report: 9:41
